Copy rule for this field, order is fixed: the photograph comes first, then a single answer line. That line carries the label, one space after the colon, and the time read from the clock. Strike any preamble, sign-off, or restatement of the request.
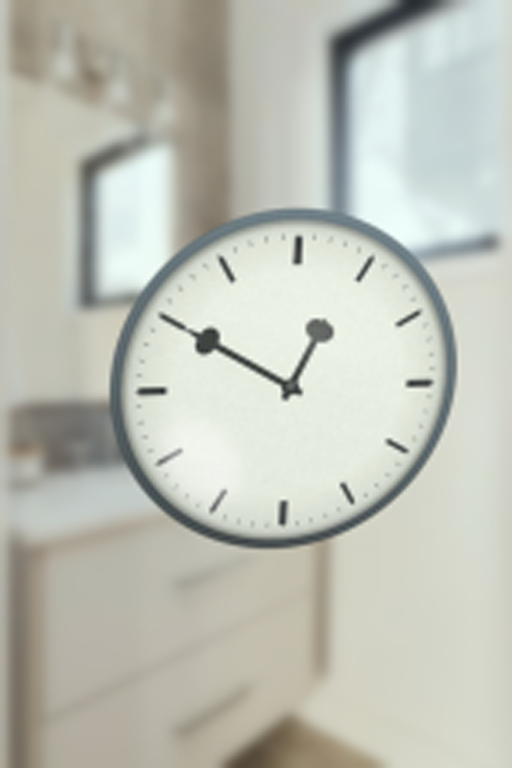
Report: 12:50
